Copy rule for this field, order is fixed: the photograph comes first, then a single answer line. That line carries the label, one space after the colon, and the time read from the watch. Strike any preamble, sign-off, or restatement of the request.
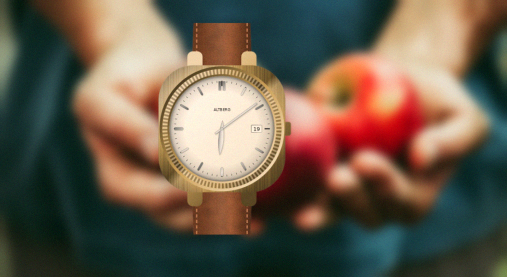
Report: 6:09
